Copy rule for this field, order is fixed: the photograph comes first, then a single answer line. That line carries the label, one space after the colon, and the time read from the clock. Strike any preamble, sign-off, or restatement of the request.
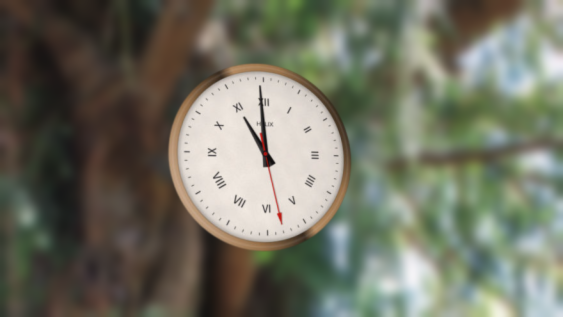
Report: 10:59:28
